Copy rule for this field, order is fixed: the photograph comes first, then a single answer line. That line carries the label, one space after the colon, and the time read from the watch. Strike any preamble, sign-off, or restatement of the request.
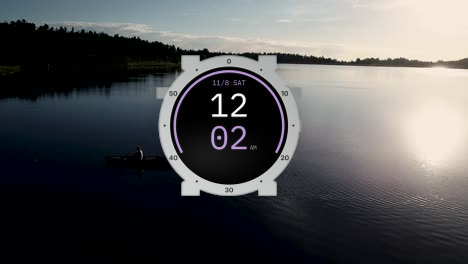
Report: 12:02
